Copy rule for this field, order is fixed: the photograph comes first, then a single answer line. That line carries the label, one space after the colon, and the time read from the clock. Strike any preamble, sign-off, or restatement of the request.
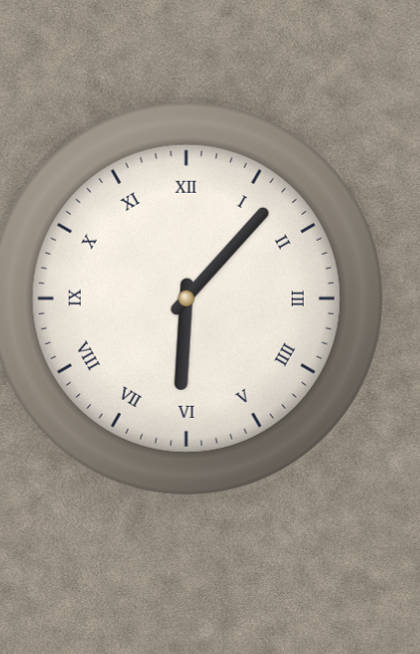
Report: 6:07
